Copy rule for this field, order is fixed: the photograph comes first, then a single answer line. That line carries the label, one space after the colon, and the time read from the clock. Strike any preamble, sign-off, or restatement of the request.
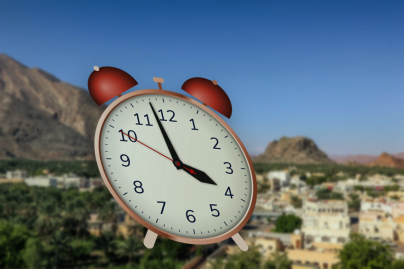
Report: 3:57:50
